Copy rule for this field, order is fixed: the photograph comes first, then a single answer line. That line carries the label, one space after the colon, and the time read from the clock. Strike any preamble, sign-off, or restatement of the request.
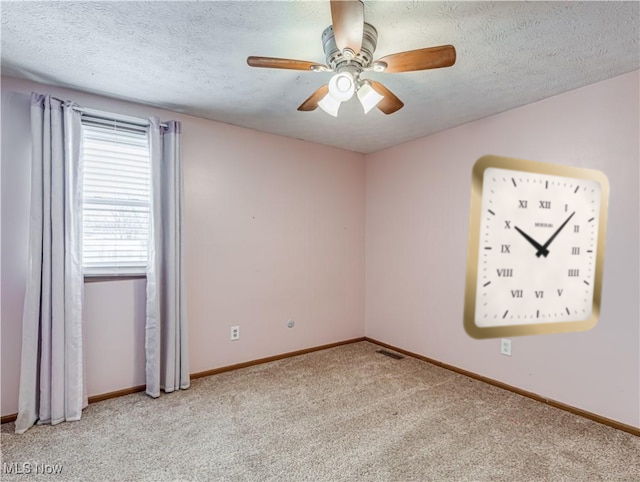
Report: 10:07
